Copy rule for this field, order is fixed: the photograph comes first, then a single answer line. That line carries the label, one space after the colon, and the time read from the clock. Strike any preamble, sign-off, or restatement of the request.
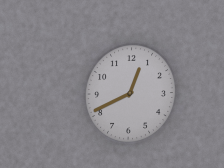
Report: 12:41
